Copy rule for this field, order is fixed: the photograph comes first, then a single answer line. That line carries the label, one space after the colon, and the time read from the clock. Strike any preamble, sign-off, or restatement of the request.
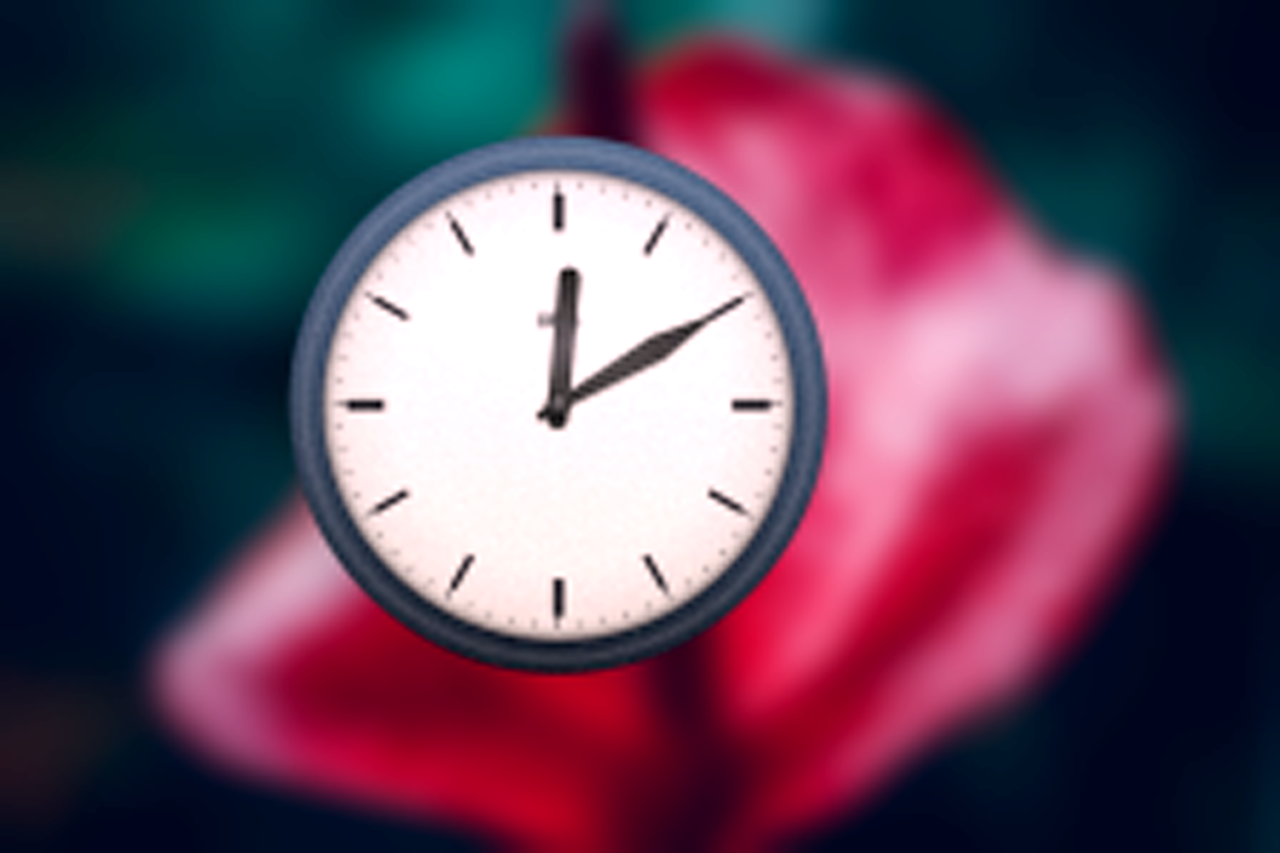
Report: 12:10
